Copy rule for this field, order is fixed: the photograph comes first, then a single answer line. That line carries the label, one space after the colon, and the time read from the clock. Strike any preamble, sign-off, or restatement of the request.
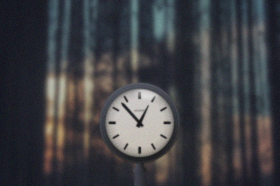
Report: 12:53
